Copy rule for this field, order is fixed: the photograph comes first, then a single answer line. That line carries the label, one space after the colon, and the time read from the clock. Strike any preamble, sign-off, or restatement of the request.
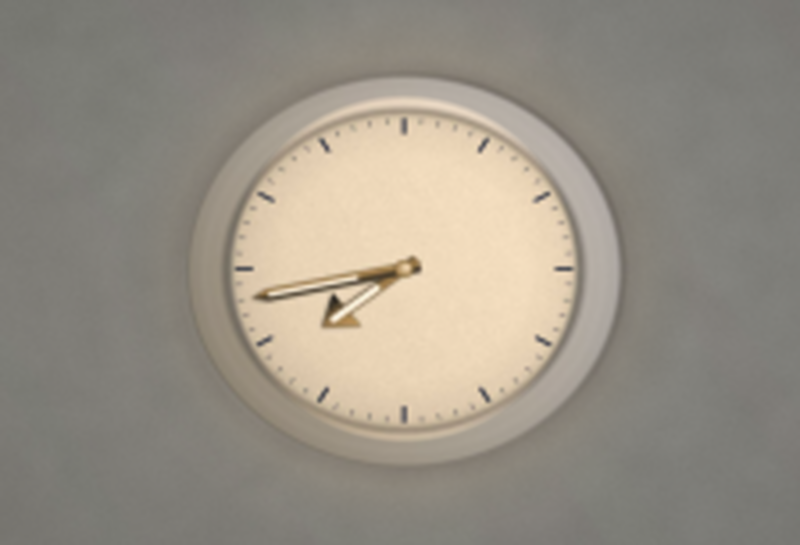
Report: 7:43
